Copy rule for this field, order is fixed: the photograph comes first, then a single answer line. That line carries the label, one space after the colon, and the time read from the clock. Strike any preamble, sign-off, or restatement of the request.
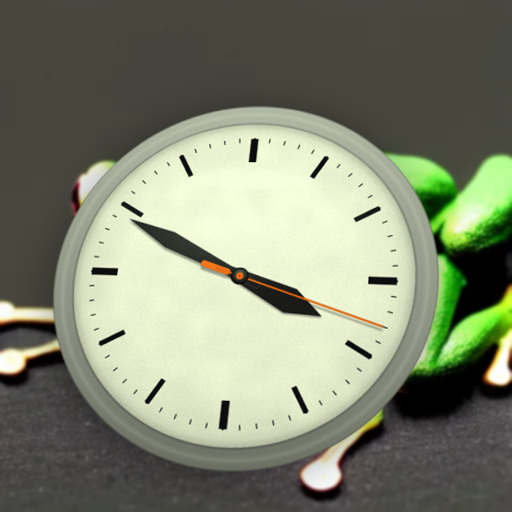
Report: 3:49:18
